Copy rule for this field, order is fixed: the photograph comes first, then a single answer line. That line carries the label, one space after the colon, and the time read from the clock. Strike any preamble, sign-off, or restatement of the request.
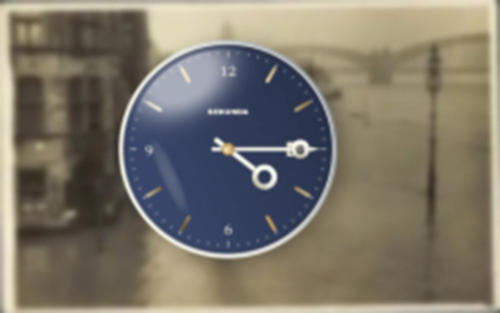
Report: 4:15
